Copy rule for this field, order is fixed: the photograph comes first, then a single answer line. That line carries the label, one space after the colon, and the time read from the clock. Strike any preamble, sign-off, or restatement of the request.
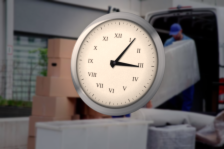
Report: 3:06
